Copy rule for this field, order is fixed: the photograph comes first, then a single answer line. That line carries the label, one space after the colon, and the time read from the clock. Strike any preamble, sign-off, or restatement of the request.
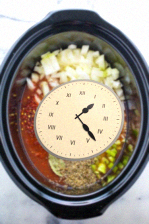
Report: 1:23
